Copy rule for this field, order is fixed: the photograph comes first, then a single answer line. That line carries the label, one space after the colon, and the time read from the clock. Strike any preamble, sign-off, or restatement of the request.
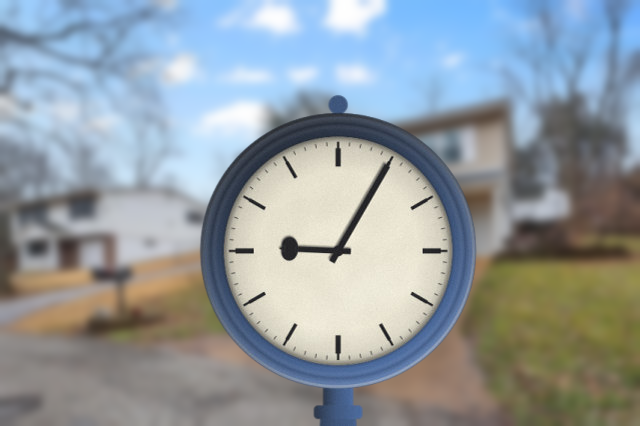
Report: 9:05
